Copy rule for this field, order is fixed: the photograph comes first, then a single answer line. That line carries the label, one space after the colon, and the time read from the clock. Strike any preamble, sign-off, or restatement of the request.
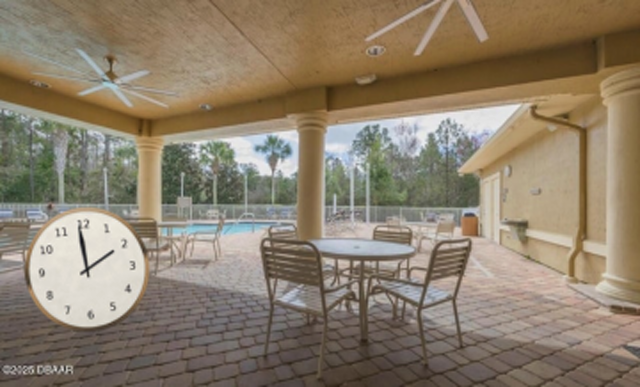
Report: 1:59
